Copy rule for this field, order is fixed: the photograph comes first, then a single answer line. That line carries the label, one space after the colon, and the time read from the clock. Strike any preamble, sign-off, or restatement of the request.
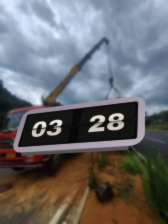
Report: 3:28
